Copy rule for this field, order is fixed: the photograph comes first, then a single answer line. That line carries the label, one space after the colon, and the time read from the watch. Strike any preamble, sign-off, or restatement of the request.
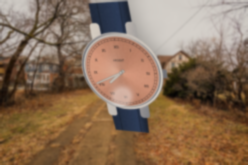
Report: 7:41
